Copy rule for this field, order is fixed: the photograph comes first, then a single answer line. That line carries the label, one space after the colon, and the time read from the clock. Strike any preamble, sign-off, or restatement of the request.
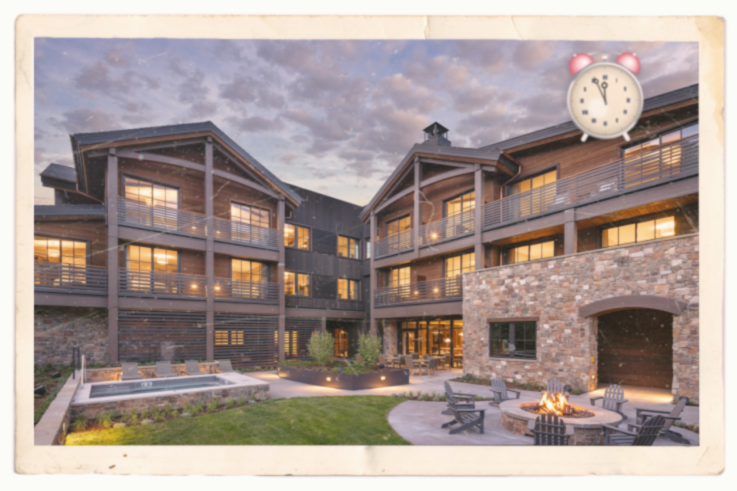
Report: 11:56
